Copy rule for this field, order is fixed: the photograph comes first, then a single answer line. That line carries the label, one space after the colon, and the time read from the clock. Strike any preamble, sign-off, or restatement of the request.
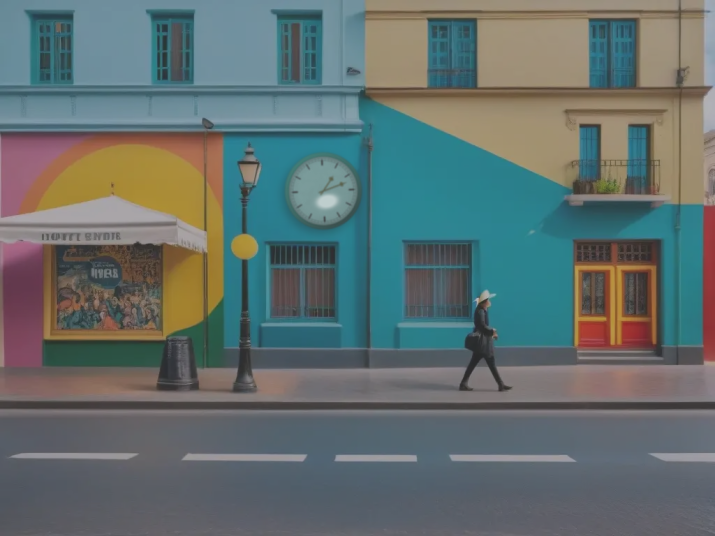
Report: 1:12
